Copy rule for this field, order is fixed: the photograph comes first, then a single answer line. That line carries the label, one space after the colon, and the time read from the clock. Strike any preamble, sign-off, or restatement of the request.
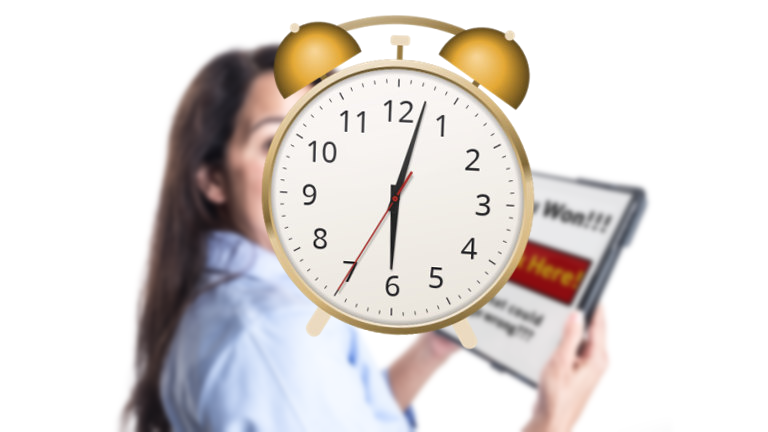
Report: 6:02:35
